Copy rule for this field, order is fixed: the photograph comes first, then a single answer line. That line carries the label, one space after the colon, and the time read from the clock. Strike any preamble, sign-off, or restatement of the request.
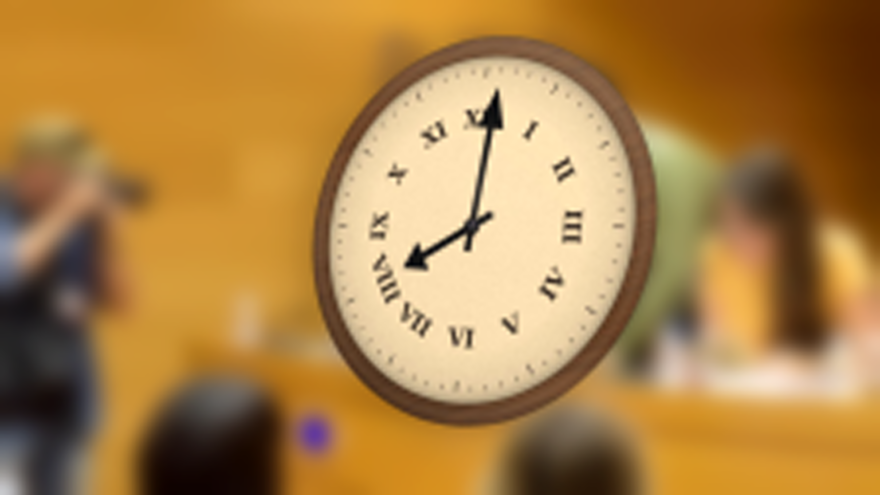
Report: 8:01
